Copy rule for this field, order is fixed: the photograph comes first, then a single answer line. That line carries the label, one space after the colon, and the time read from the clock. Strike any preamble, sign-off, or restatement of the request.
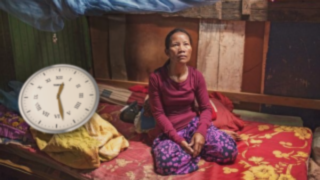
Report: 12:28
